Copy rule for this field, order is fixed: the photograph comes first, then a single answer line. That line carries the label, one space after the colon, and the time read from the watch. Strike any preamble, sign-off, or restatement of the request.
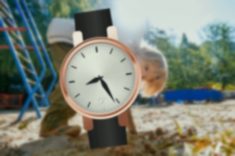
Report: 8:26
